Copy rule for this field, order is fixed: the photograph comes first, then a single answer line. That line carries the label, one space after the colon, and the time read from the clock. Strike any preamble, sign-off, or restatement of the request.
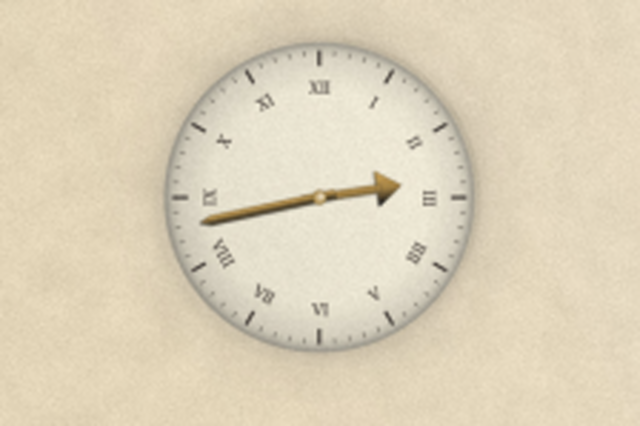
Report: 2:43
